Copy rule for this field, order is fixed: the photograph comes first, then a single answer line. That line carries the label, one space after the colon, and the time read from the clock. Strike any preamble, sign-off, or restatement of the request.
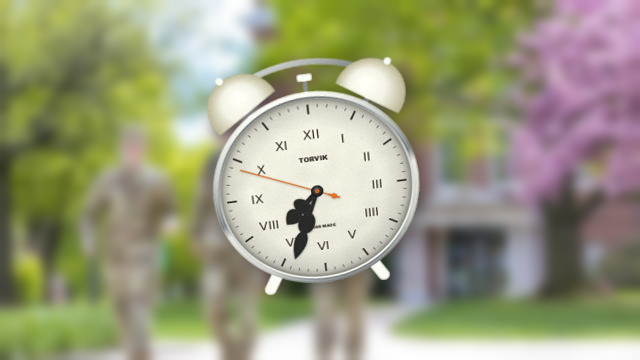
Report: 7:33:49
